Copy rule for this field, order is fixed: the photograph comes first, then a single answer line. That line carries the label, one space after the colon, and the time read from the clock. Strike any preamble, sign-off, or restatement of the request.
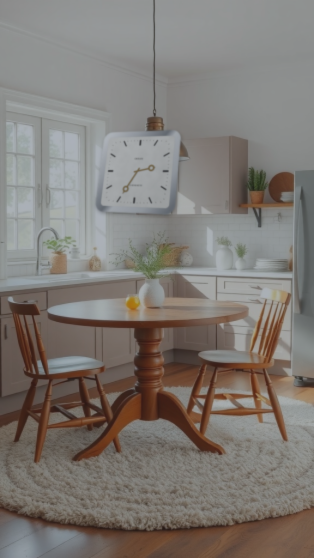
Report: 2:35
